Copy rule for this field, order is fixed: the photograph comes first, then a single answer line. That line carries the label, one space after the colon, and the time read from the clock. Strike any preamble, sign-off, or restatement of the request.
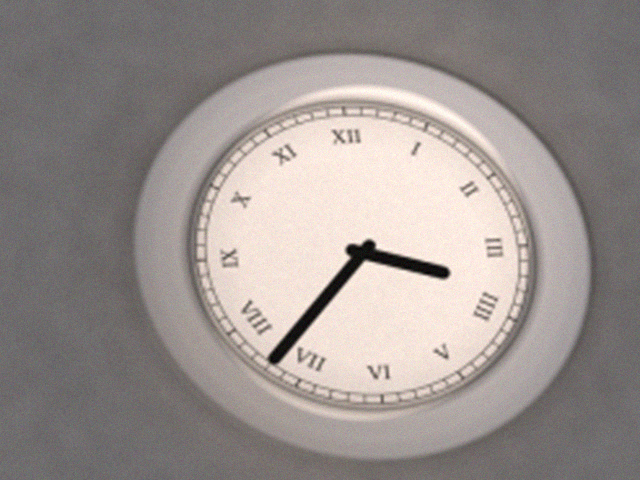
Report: 3:37
